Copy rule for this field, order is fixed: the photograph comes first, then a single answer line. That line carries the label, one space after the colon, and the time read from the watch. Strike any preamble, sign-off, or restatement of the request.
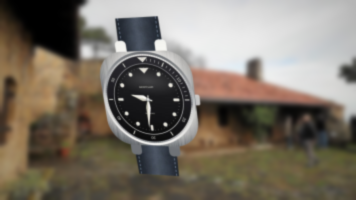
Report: 9:31
